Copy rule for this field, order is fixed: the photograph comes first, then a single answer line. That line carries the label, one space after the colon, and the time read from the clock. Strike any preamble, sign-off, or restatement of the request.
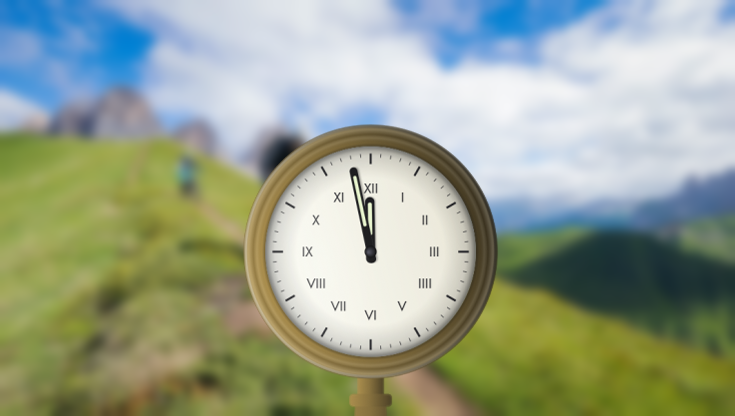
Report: 11:58
